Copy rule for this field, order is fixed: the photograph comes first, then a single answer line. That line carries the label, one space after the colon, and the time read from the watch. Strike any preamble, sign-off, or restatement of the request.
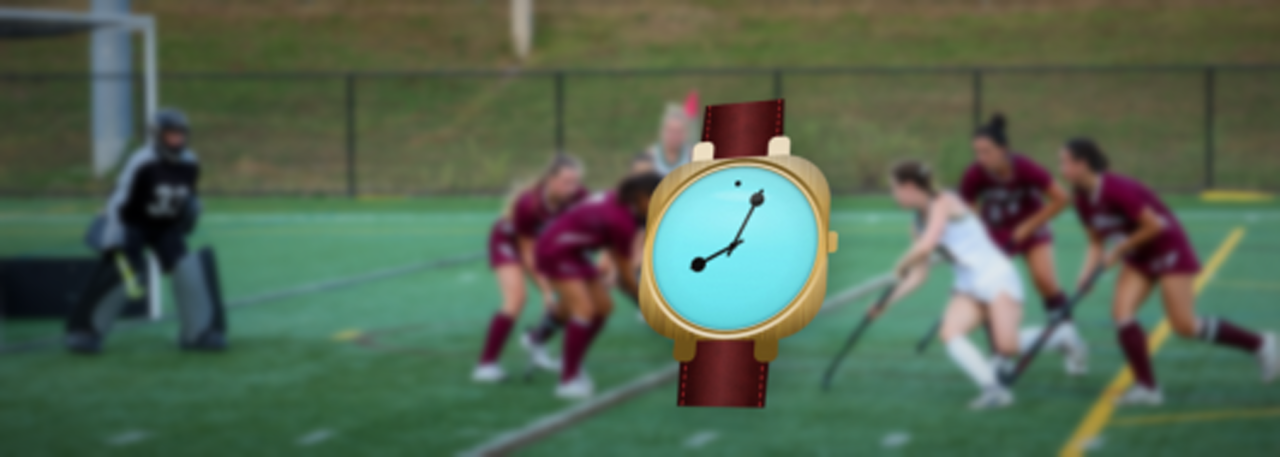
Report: 8:04
